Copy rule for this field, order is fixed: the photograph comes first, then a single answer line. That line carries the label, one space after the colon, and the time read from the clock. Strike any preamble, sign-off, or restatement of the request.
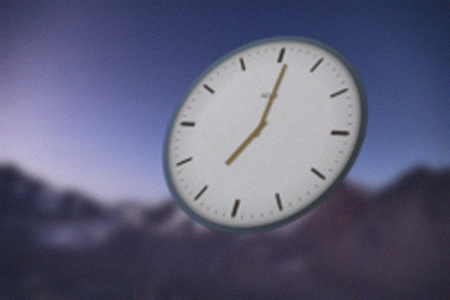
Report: 7:01
